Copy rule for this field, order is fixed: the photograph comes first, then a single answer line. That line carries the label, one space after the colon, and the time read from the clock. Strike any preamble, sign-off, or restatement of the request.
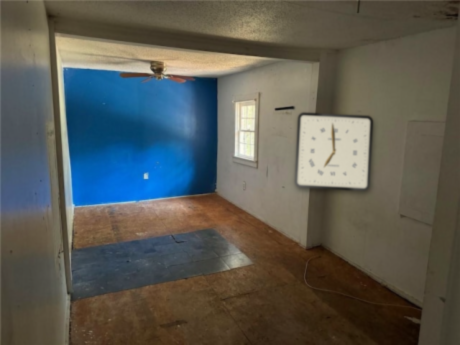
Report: 6:59
